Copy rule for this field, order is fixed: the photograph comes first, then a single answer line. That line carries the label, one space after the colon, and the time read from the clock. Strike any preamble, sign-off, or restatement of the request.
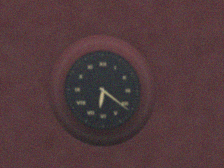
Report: 6:21
